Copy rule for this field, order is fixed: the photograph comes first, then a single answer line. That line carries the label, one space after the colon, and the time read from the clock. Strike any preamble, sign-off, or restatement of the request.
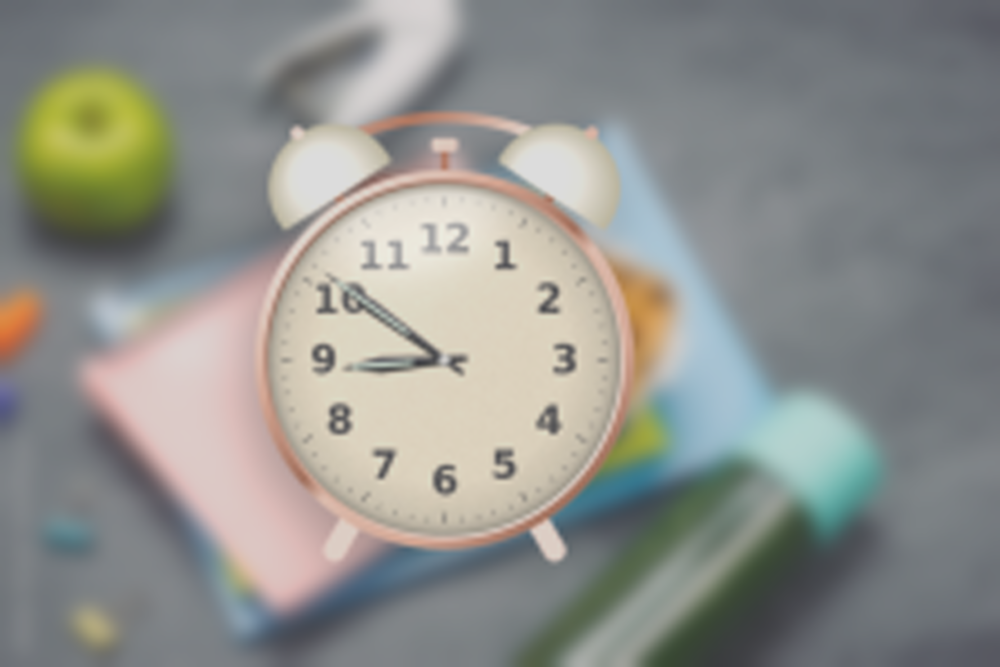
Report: 8:51
